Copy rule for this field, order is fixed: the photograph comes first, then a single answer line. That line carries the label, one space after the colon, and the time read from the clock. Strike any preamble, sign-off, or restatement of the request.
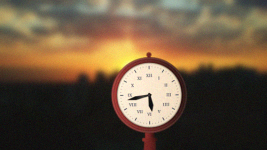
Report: 5:43
